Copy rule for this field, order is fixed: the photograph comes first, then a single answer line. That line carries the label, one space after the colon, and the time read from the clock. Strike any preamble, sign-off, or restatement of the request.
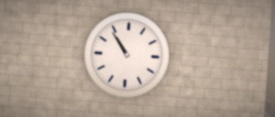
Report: 10:54
